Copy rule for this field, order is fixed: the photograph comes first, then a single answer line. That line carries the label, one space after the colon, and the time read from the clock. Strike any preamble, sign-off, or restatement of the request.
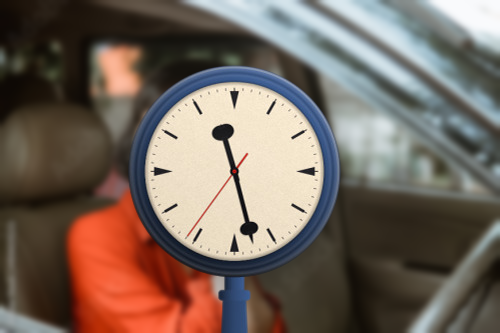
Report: 11:27:36
